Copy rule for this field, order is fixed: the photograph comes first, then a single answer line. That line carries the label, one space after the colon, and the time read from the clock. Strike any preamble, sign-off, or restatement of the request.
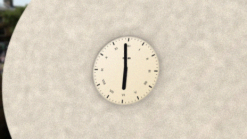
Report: 5:59
